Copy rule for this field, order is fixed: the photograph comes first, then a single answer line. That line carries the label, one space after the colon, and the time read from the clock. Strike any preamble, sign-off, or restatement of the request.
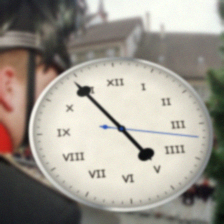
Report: 4:54:17
